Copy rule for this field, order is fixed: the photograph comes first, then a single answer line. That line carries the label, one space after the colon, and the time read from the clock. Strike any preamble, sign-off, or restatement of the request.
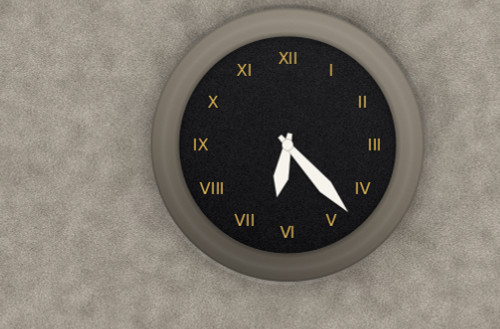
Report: 6:23
